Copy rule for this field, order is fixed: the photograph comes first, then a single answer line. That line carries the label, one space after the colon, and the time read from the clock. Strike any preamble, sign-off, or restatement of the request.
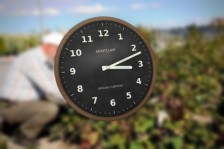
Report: 3:12
